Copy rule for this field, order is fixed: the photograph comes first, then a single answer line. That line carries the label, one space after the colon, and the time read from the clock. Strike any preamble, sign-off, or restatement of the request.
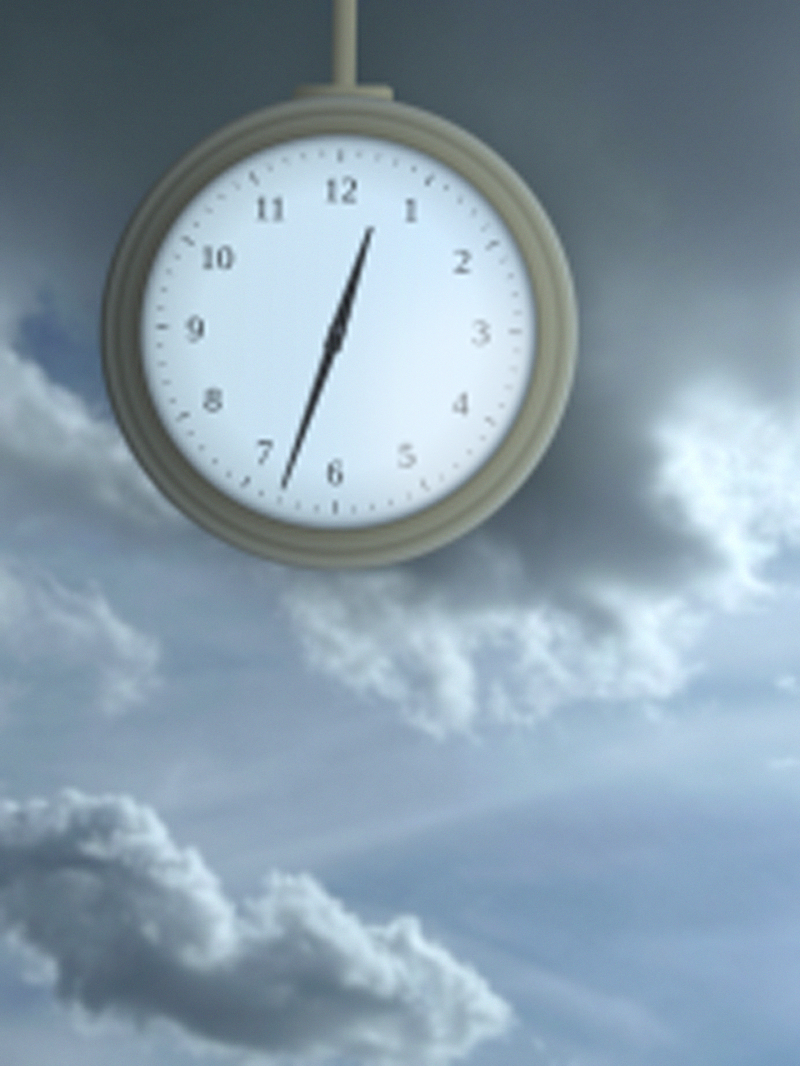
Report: 12:33
